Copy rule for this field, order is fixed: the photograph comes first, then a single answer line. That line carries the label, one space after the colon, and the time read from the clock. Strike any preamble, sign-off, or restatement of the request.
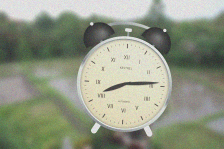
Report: 8:14
